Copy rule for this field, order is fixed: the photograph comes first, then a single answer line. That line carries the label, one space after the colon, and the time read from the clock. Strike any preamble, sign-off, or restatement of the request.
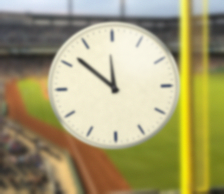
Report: 11:52
